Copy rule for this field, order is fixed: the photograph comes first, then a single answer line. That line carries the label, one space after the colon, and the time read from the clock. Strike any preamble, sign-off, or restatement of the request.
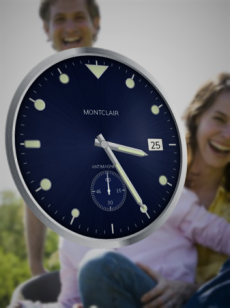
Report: 3:25
